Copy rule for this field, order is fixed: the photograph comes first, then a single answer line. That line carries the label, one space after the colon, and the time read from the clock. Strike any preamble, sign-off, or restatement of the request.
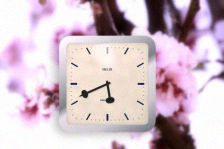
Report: 5:41
